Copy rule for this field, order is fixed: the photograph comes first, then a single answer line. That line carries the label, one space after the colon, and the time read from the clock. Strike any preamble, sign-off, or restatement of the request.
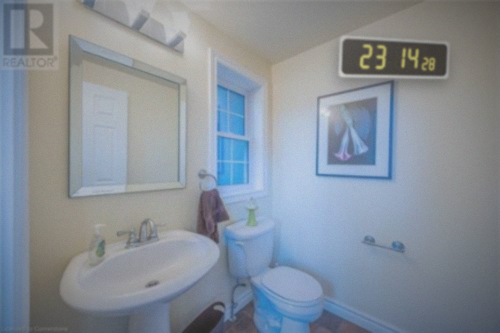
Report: 23:14:28
